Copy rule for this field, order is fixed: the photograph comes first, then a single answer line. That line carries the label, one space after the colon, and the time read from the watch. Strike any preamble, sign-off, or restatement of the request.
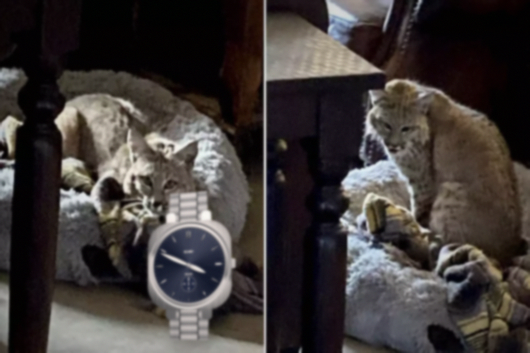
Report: 3:49
